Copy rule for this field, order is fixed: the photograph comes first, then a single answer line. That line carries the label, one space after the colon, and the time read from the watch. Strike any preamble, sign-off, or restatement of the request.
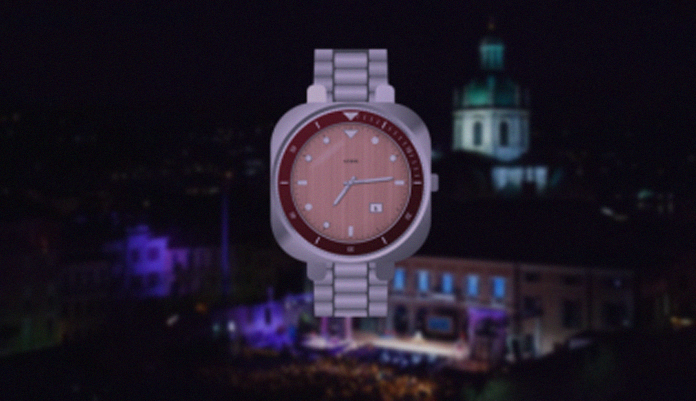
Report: 7:14
